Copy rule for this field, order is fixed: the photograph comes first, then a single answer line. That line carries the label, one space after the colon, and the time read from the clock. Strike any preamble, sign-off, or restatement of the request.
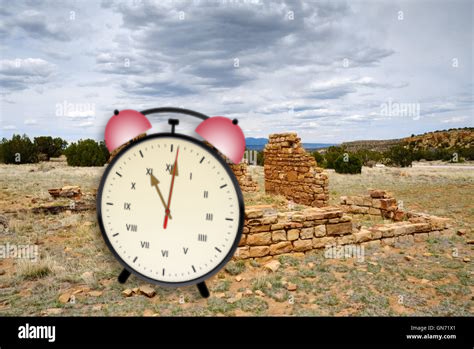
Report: 11:01:01
